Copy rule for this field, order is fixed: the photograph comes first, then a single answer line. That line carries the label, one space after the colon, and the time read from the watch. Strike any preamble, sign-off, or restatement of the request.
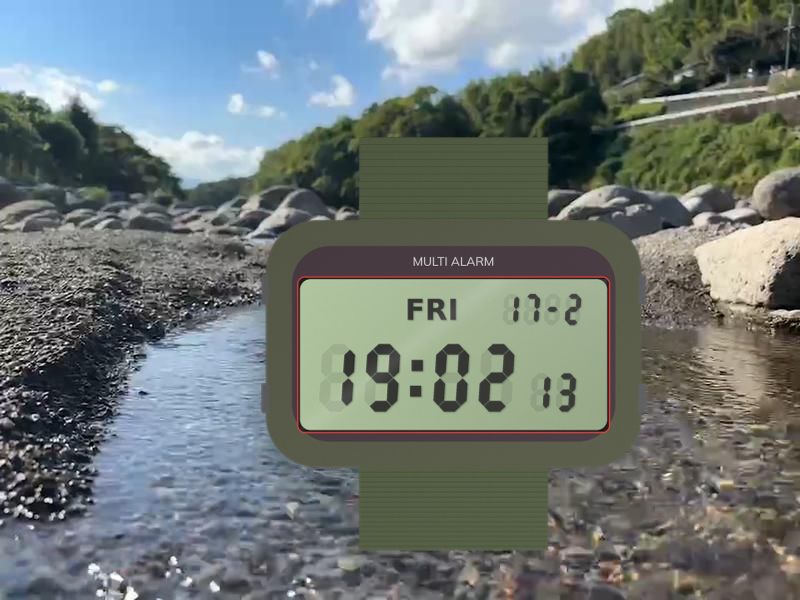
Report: 19:02:13
